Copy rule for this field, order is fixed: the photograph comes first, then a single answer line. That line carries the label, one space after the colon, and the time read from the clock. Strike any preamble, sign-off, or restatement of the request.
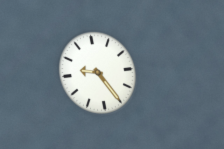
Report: 9:25
